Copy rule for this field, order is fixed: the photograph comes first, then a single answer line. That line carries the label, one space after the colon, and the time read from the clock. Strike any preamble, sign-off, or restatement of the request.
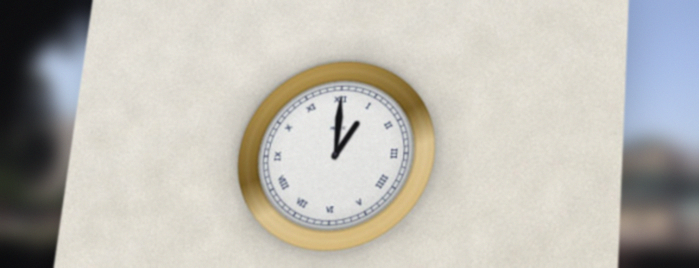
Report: 1:00
